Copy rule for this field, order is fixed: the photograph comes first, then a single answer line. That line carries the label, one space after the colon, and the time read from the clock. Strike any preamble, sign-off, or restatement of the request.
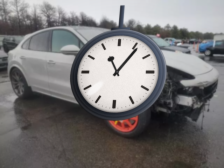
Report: 11:06
